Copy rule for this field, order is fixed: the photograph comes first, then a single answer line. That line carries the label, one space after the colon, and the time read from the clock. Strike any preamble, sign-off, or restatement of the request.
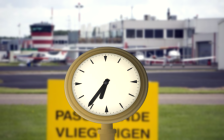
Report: 6:36
